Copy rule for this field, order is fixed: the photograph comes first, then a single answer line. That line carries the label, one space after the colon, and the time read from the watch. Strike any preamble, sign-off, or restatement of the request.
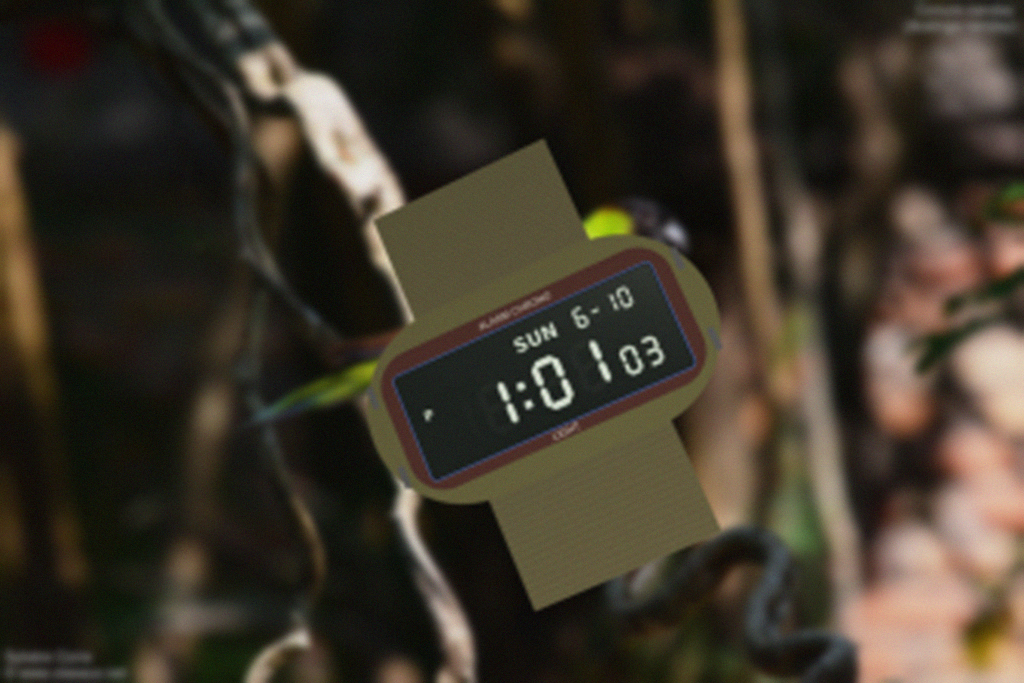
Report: 1:01:03
